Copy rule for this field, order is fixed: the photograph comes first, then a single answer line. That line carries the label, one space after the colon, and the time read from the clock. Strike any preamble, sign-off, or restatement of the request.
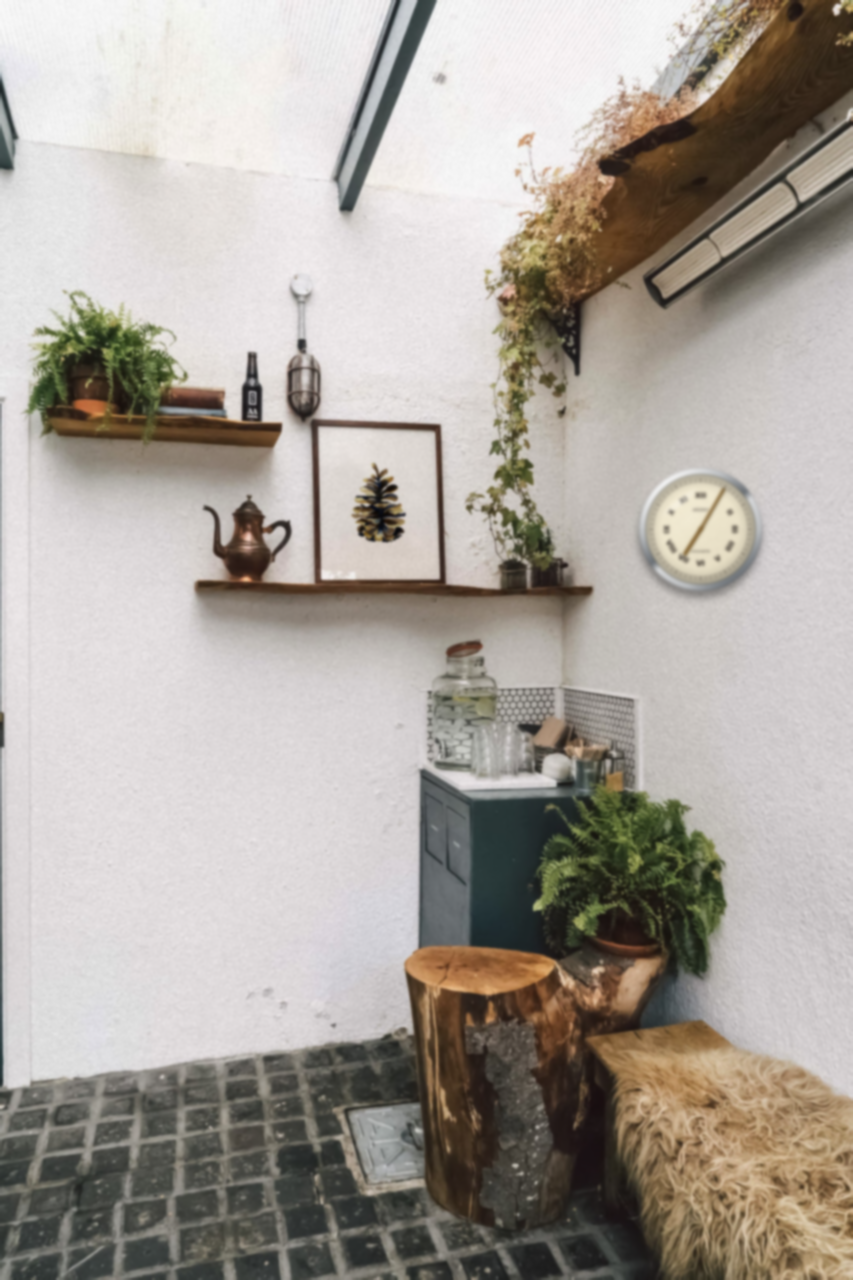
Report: 7:05
